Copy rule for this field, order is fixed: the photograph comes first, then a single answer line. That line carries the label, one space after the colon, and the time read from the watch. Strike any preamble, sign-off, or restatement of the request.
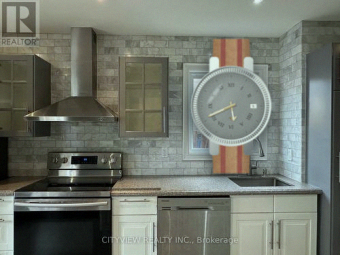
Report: 5:41
